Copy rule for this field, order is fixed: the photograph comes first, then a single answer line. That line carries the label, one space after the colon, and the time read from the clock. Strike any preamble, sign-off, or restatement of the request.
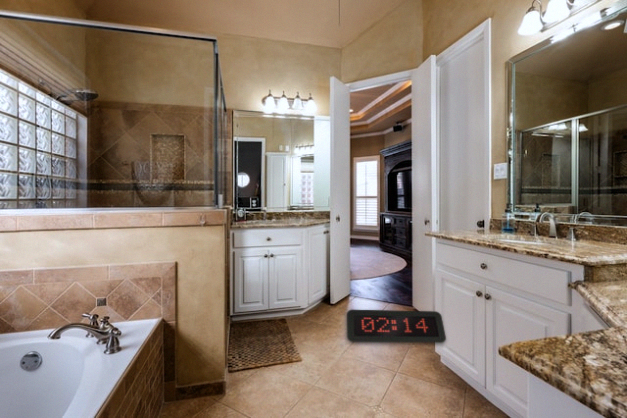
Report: 2:14
